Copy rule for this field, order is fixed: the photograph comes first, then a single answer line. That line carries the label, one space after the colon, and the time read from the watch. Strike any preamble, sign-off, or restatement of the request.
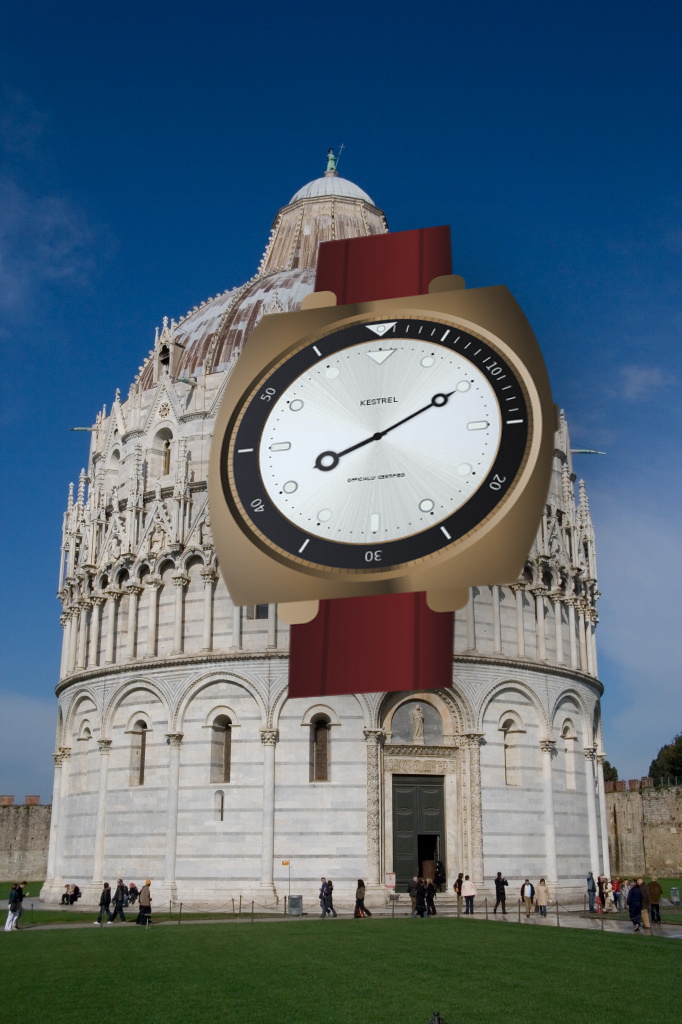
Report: 8:10
